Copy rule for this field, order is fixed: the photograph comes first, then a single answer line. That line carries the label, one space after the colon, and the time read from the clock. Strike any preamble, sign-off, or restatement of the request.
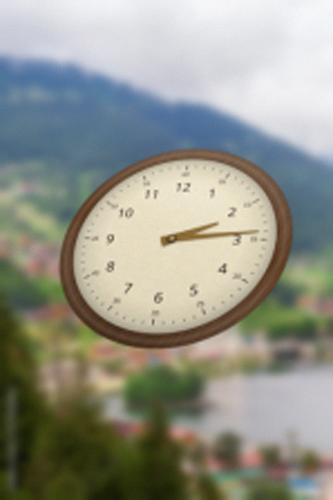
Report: 2:14
